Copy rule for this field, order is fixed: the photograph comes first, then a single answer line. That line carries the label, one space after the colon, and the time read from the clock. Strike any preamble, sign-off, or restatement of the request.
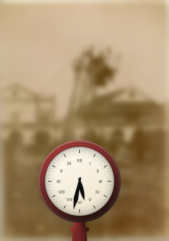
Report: 5:32
